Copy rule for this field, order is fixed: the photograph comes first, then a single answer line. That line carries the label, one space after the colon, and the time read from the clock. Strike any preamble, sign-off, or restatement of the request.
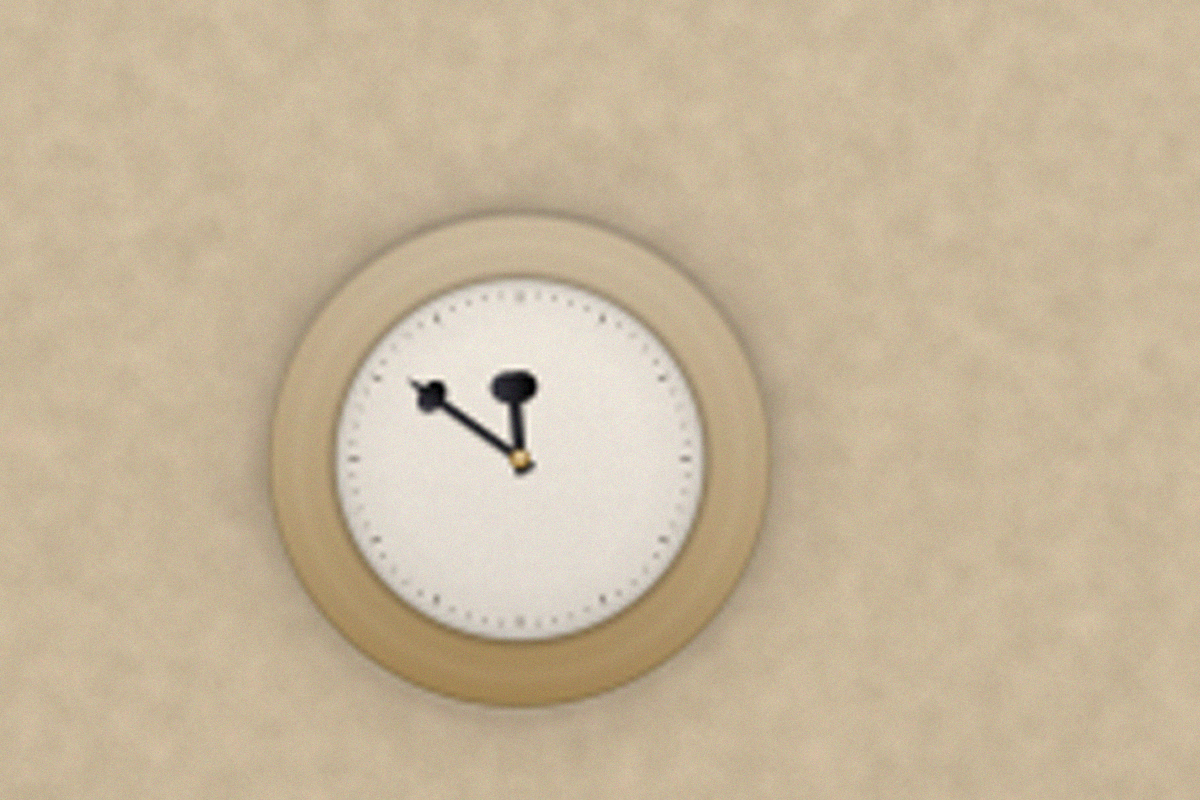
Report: 11:51
